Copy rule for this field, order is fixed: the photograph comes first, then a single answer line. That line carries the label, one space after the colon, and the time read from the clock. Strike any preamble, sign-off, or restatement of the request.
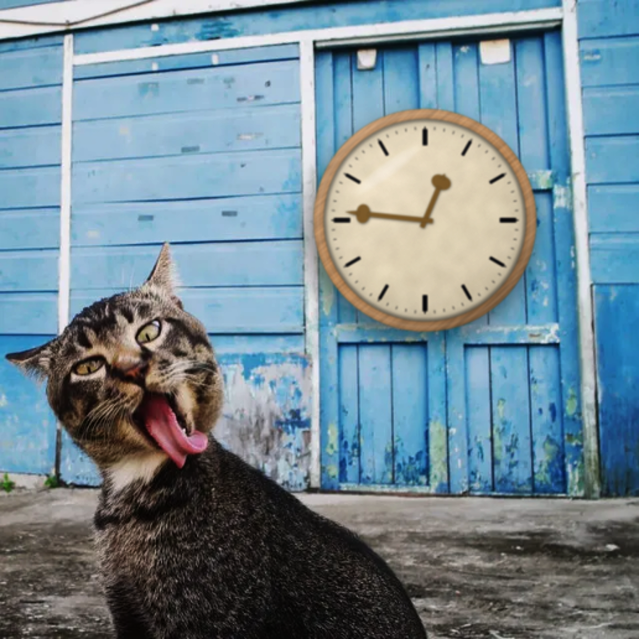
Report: 12:46
